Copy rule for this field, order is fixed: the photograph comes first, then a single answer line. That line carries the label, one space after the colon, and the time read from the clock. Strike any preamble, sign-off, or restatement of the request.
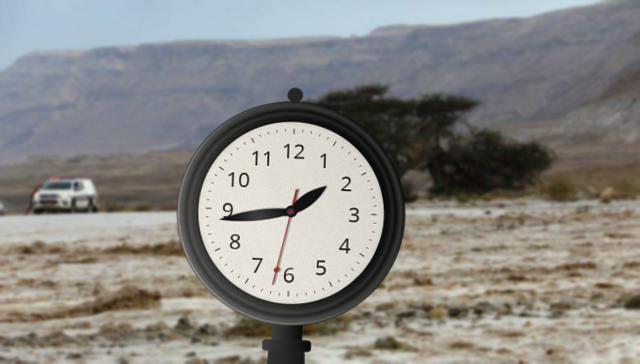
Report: 1:43:32
